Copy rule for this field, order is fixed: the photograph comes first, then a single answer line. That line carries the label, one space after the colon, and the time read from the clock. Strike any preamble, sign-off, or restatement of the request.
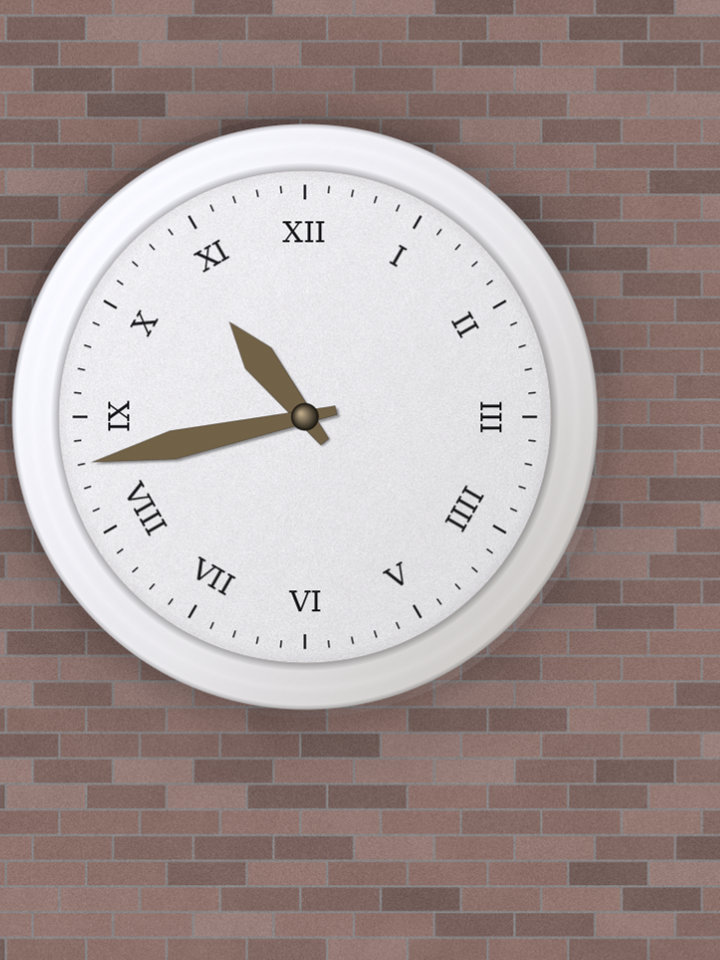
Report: 10:43
